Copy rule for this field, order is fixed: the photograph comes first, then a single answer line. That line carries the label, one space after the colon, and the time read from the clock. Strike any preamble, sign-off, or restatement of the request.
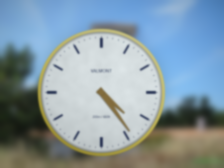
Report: 4:24
